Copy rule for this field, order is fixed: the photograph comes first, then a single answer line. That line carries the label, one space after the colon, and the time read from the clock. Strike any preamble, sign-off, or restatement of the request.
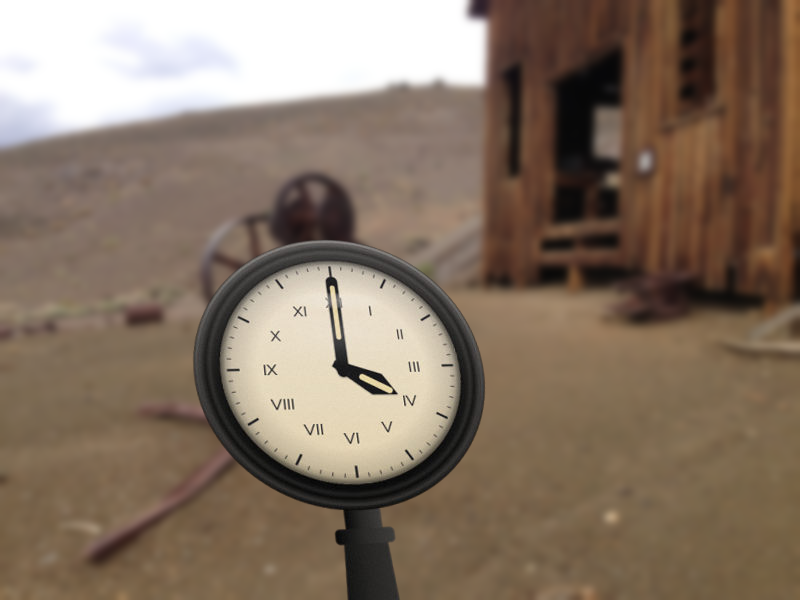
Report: 4:00
